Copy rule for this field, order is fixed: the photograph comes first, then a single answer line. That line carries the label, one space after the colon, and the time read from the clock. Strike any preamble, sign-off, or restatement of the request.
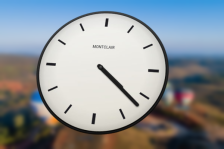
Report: 4:22
